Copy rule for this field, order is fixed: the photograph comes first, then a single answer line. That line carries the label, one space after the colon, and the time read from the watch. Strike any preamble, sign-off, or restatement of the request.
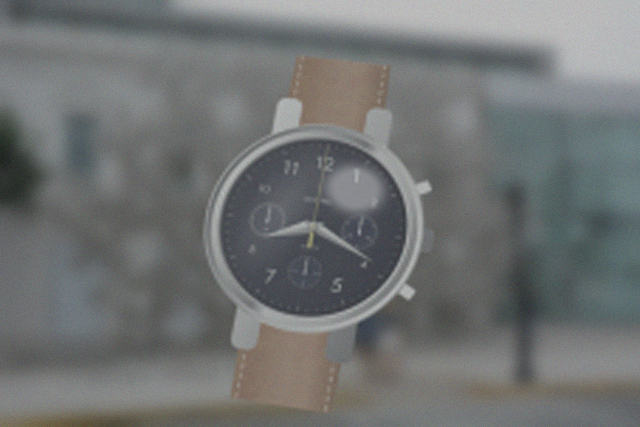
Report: 8:19
